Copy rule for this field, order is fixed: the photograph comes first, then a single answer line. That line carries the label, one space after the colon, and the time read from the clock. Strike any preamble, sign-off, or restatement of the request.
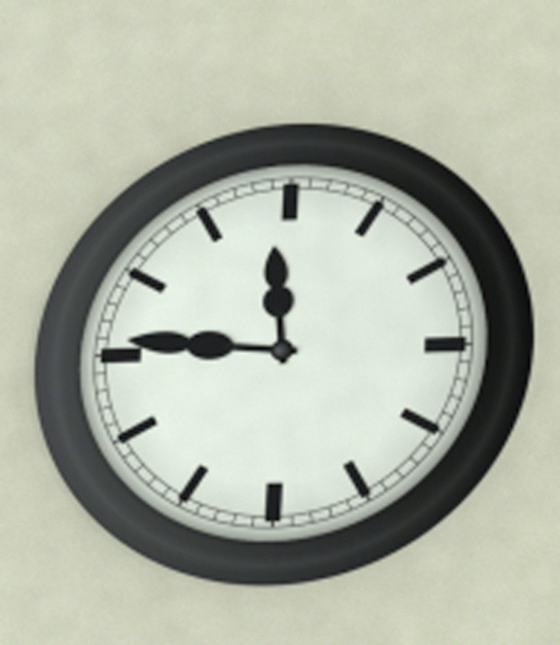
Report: 11:46
